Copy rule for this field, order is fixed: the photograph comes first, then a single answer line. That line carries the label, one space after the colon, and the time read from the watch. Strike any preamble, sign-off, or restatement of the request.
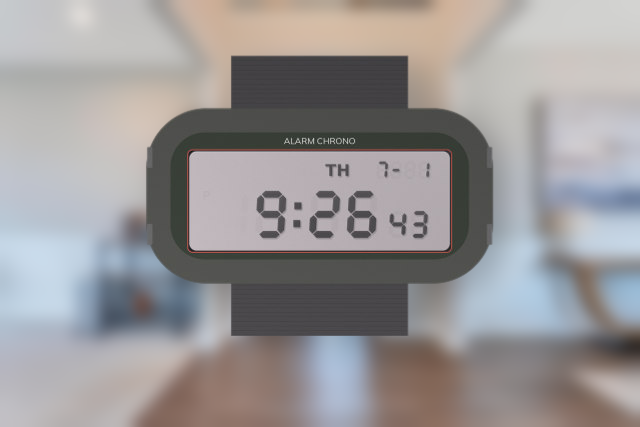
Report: 9:26:43
